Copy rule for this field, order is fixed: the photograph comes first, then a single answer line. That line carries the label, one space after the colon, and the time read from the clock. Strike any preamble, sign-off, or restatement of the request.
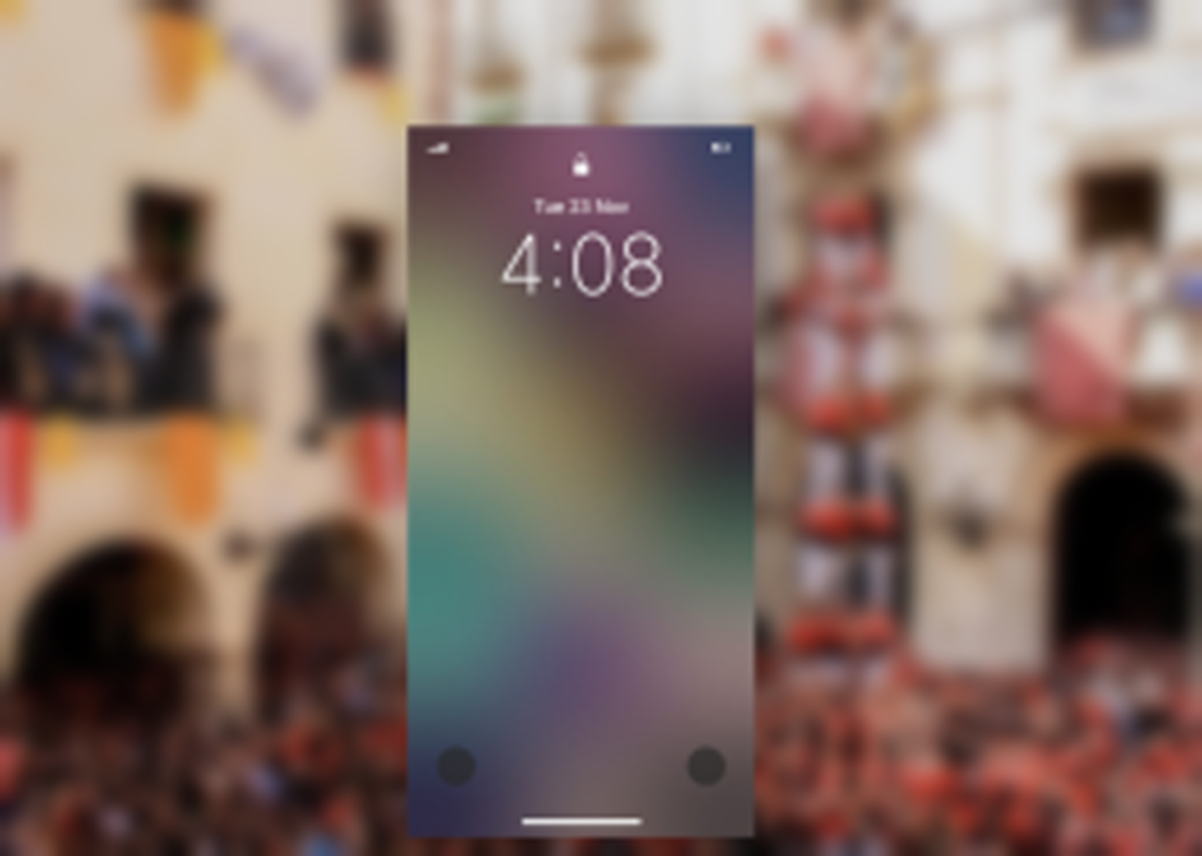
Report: 4:08
